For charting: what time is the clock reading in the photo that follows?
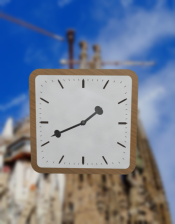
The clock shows 1:41
